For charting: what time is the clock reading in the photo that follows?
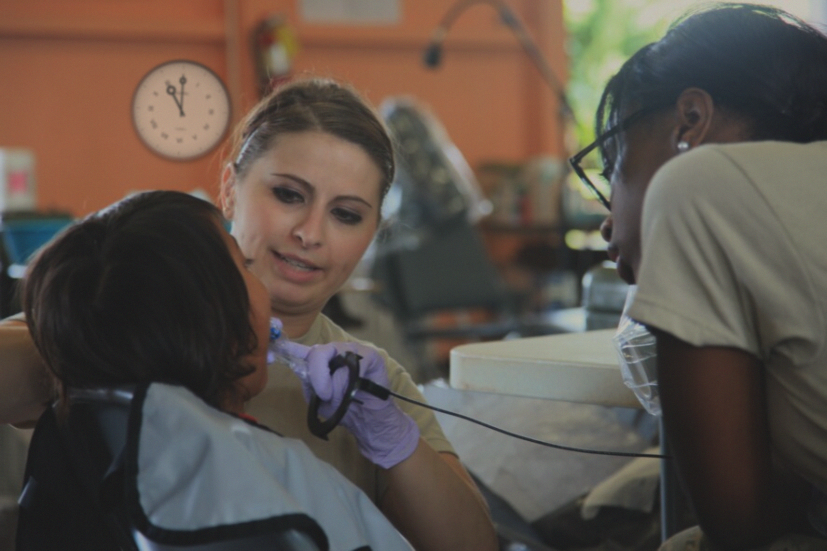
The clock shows 11:00
